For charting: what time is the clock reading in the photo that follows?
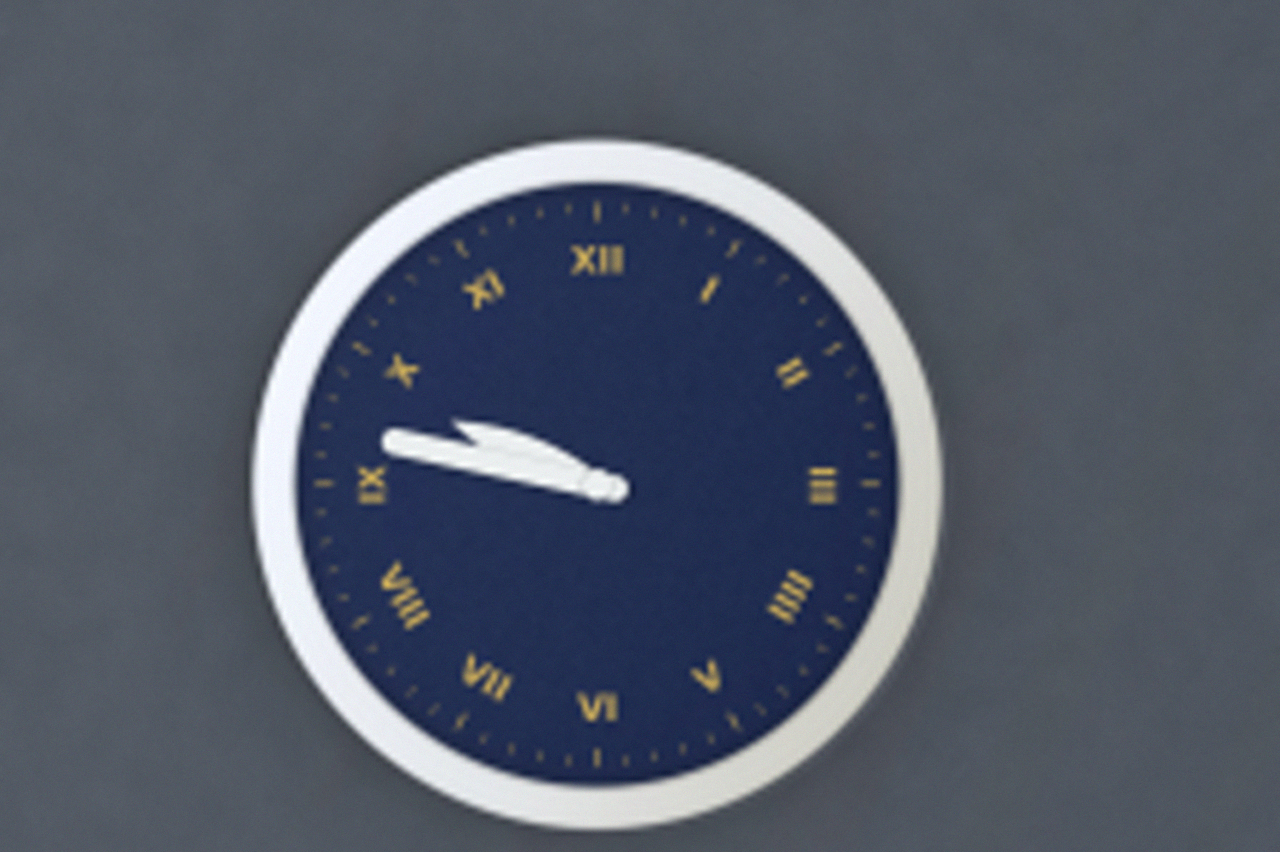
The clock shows 9:47
